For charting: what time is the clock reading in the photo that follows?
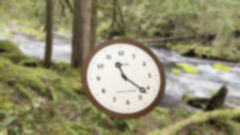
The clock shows 11:22
